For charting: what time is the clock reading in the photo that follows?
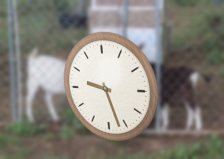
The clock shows 9:27
